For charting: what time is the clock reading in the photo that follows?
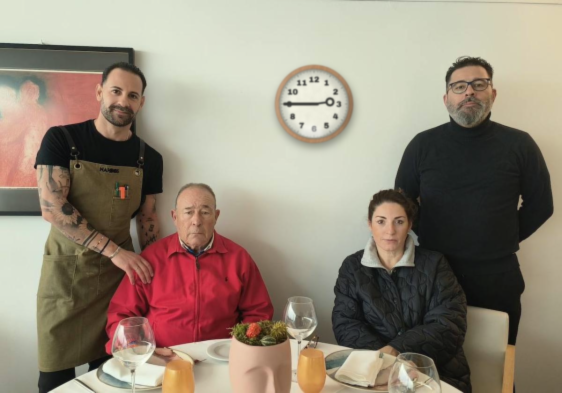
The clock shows 2:45
